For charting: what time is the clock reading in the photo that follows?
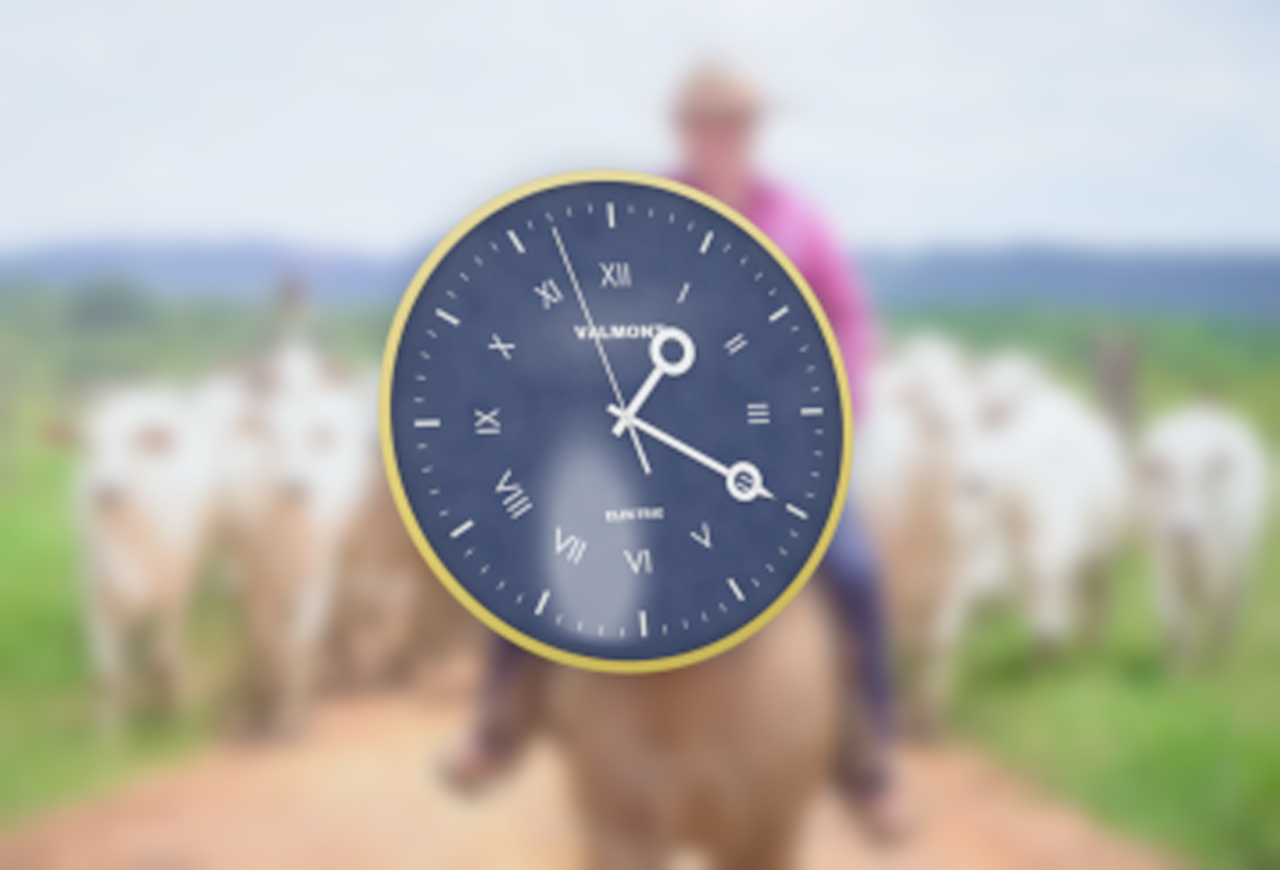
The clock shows 1:19:57
